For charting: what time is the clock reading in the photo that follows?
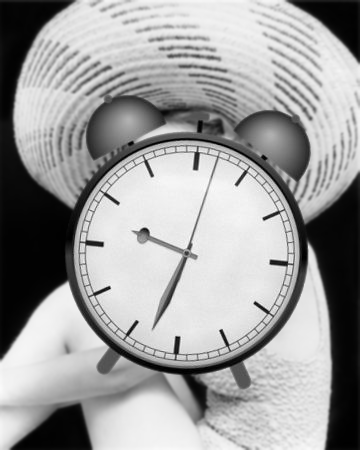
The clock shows 9:33:02
